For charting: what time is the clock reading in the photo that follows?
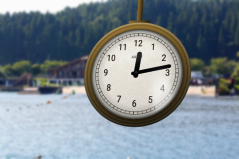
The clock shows 12:13
